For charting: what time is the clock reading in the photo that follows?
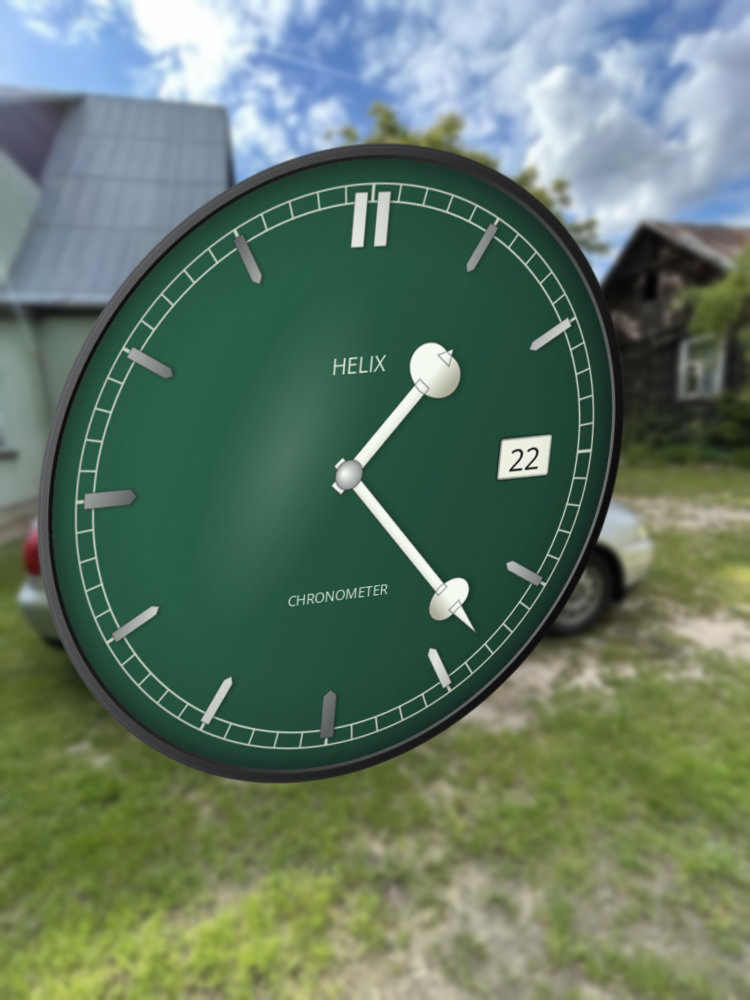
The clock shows 1:23
